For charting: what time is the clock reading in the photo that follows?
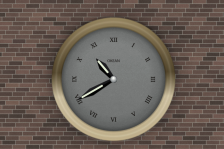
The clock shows 10:40
